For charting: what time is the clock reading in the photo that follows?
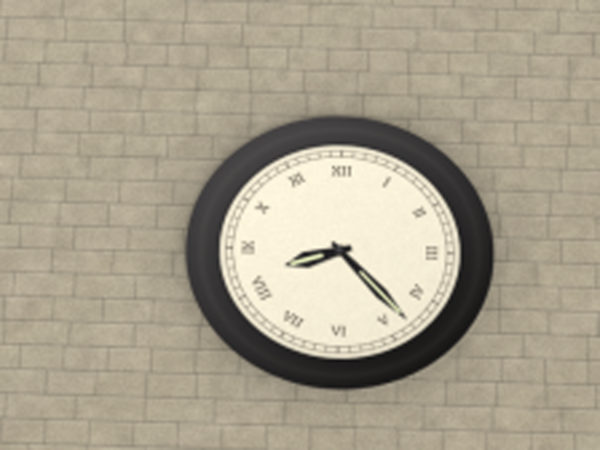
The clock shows 8:23
